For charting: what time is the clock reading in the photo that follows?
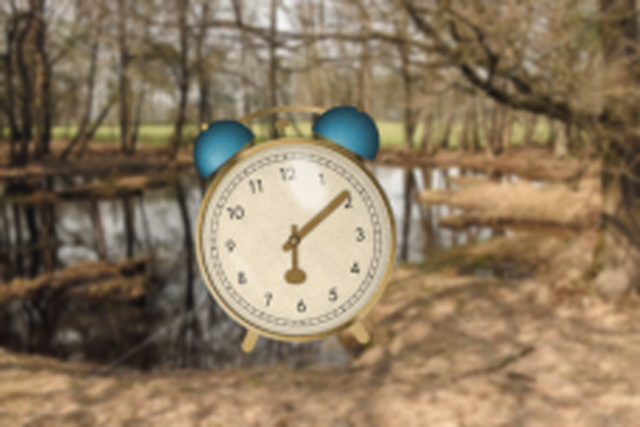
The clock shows 6:09
